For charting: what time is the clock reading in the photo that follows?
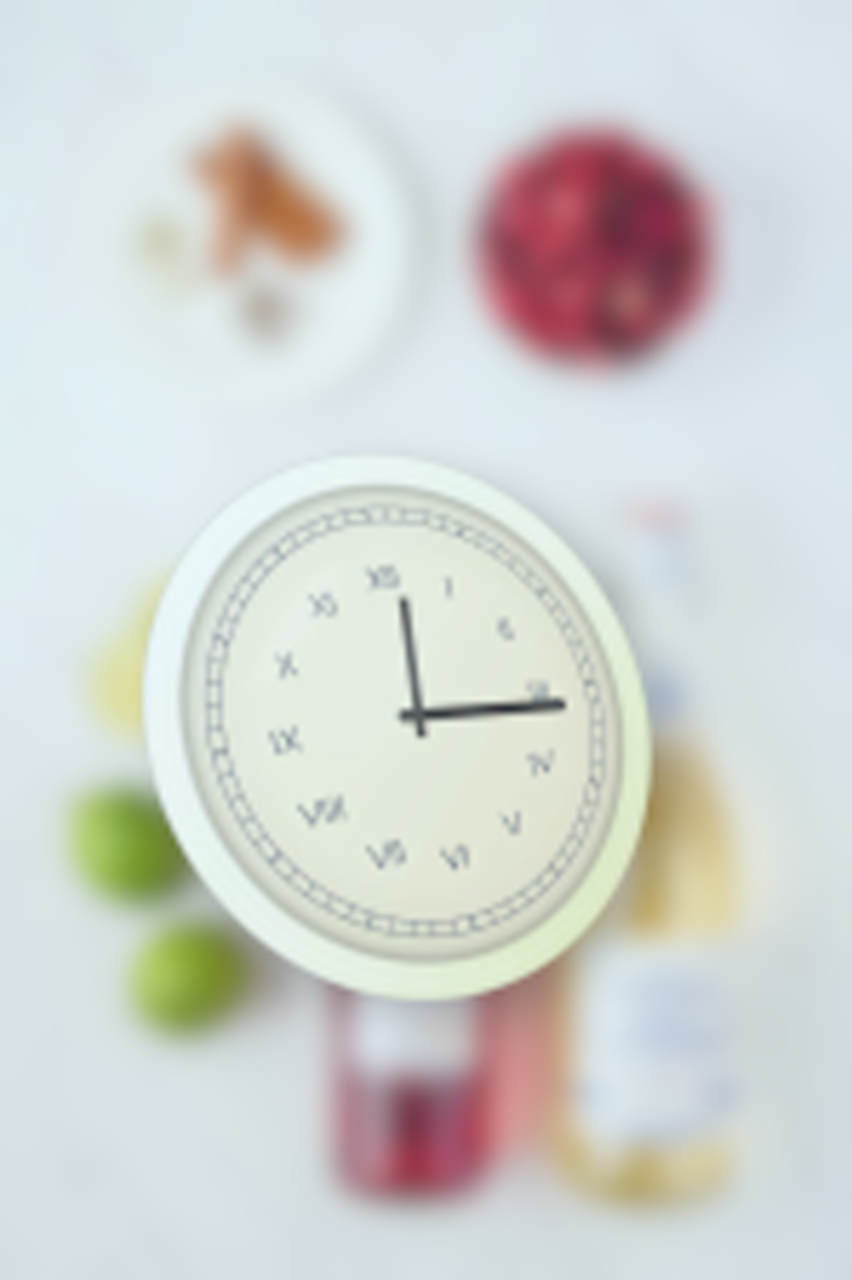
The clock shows 12:16
